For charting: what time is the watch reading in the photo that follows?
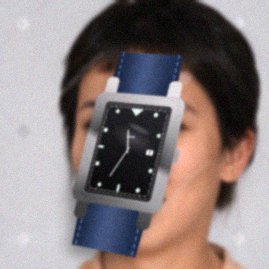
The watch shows 11:34
